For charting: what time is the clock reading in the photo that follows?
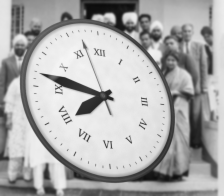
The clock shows 7:46:57
